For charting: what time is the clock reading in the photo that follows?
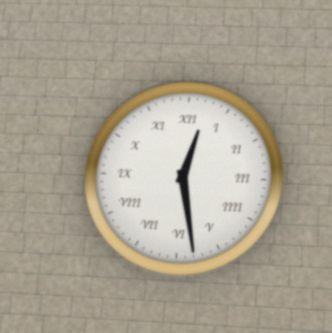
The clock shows 12:28
